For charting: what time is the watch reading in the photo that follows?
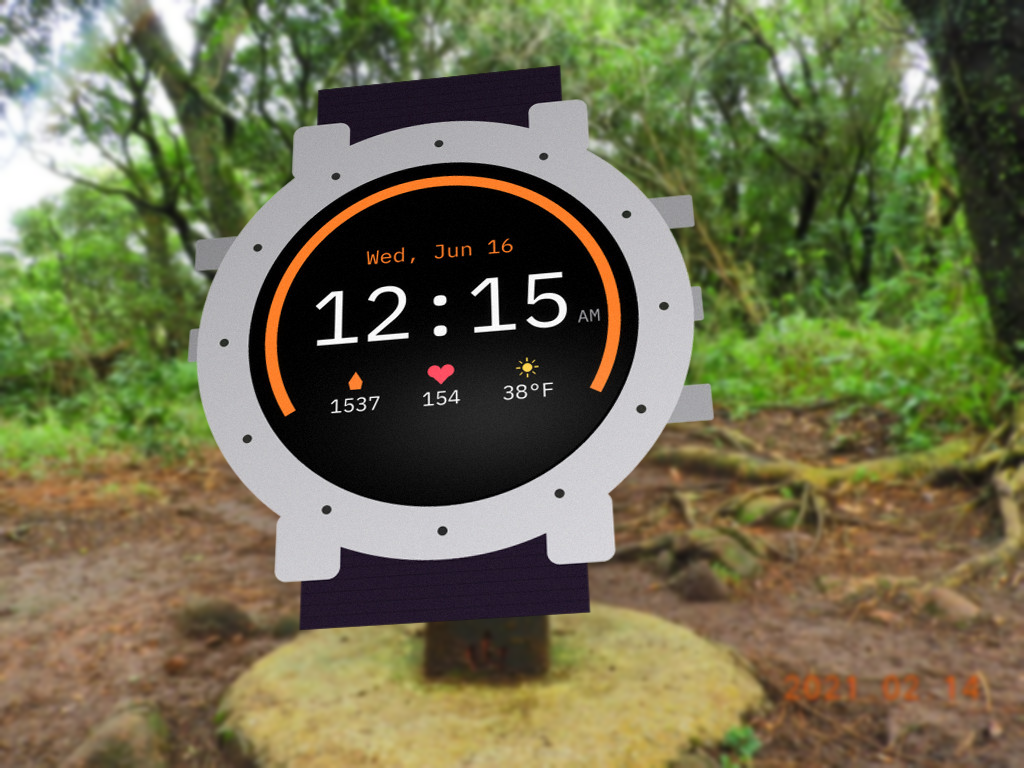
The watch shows 12:15
